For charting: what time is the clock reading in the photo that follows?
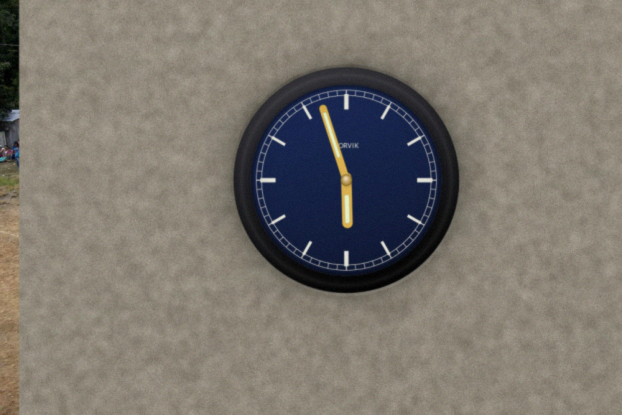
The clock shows 5:57
